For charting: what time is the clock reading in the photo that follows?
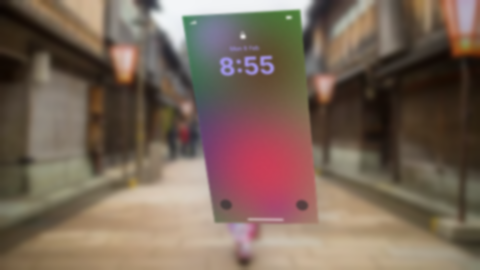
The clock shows 8:55
